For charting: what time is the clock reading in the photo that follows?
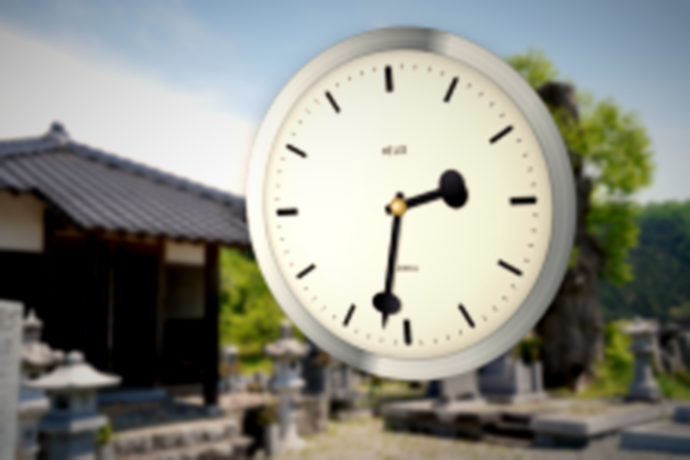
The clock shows 2:32
